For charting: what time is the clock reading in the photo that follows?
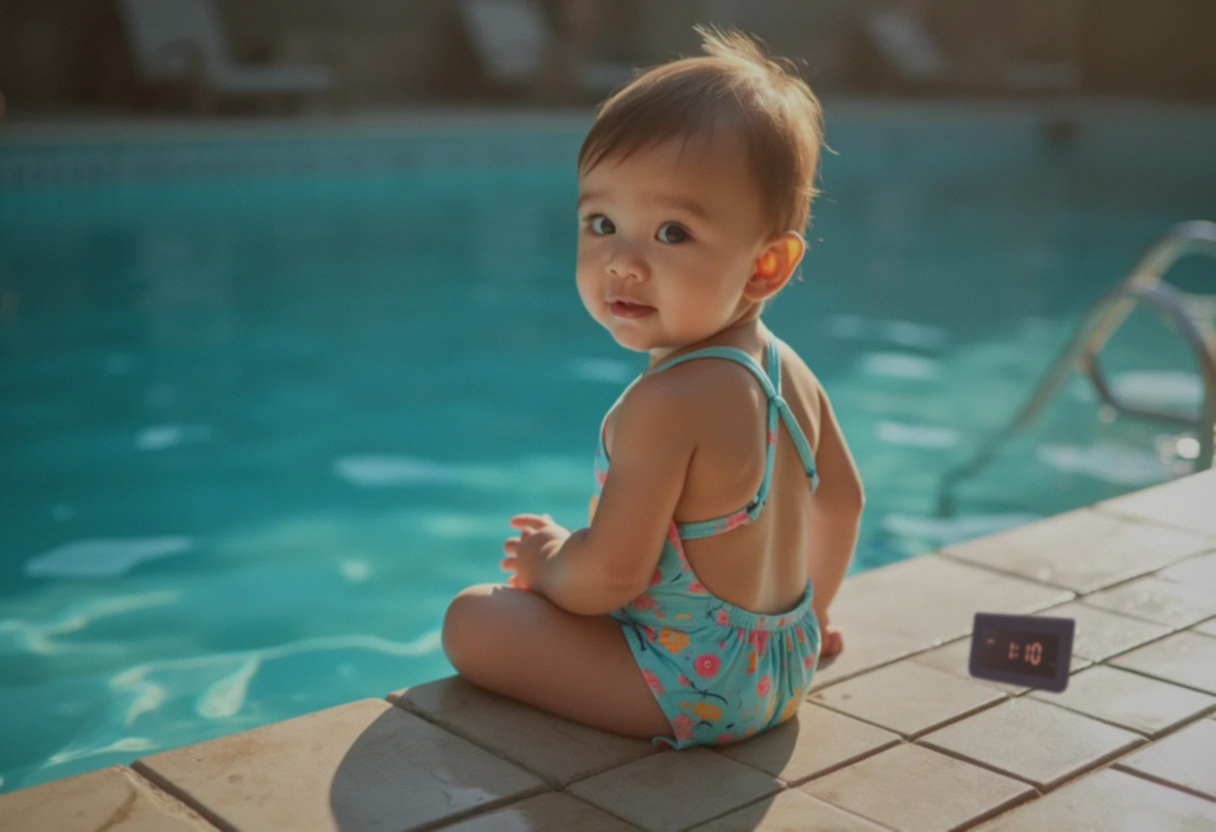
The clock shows 1:10
